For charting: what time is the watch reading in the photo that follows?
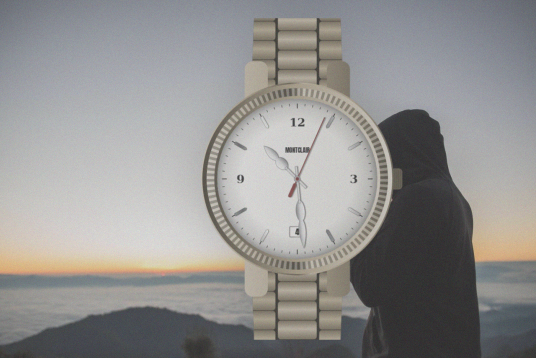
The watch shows 10:29:04
